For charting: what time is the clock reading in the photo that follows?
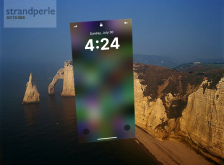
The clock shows 4:24
